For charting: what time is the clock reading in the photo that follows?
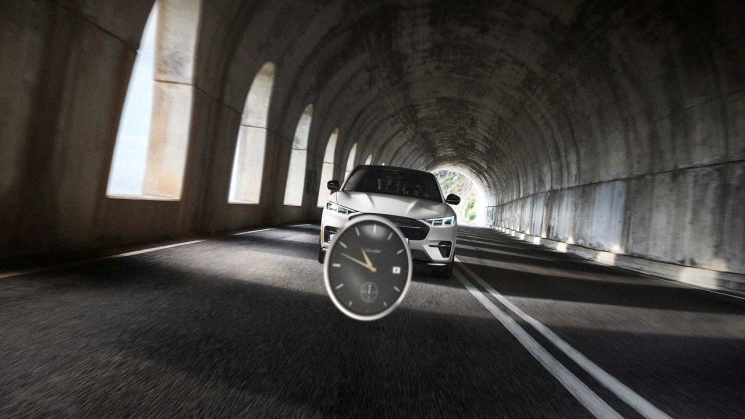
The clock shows 10:48
